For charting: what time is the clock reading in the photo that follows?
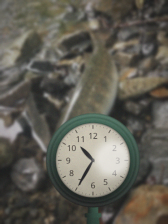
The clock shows 10:35
